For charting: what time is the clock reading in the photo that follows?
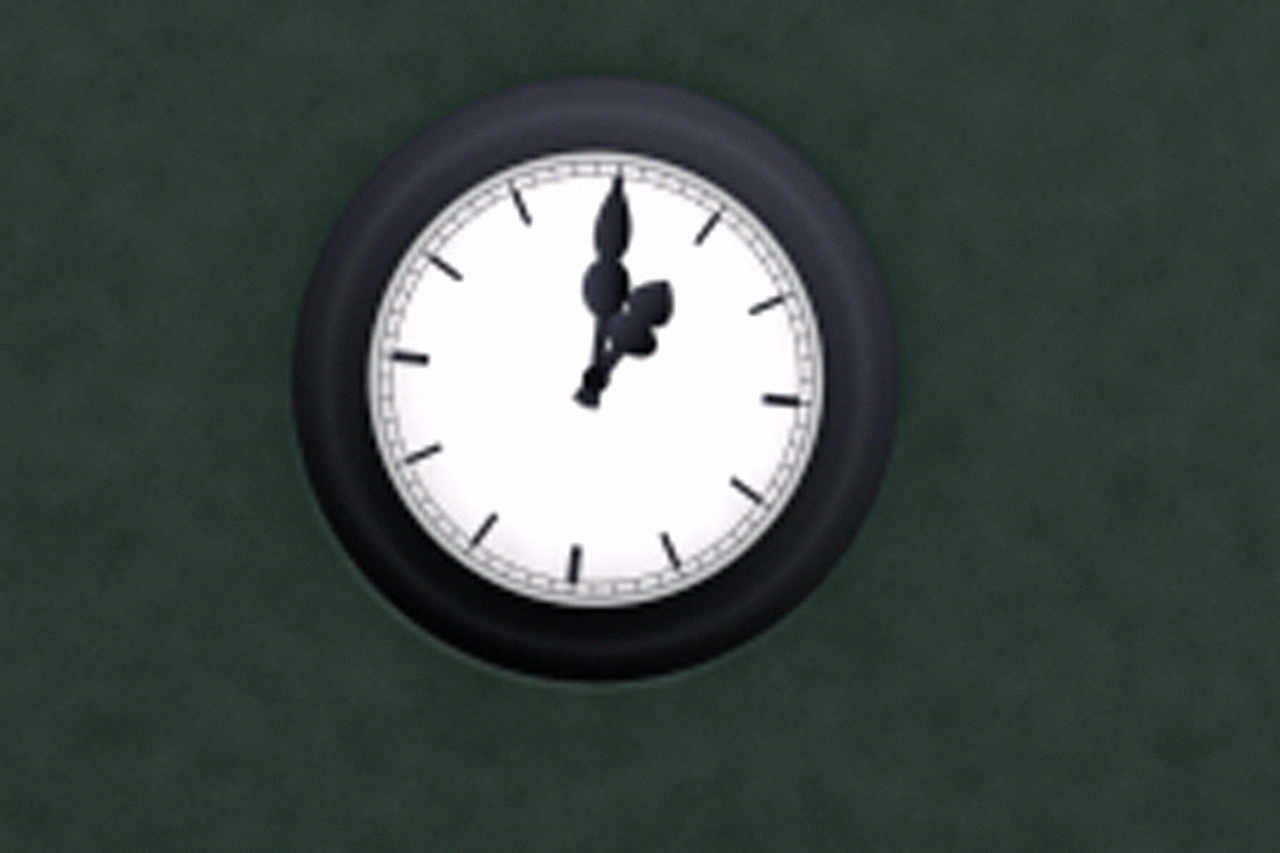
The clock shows 1:00
